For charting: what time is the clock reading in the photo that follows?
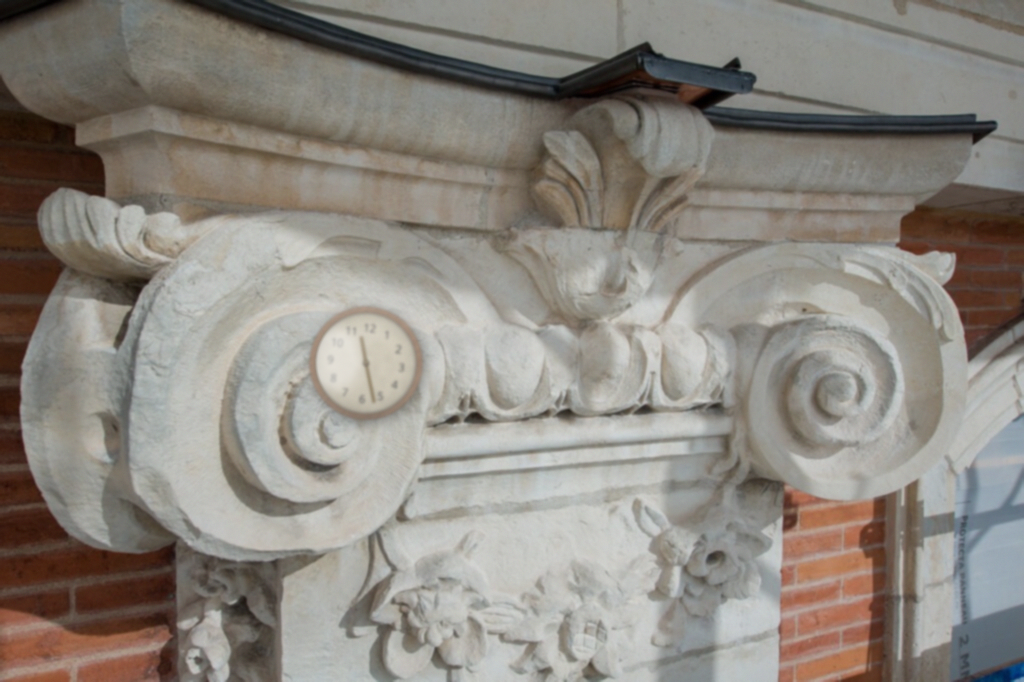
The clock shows 11:27
